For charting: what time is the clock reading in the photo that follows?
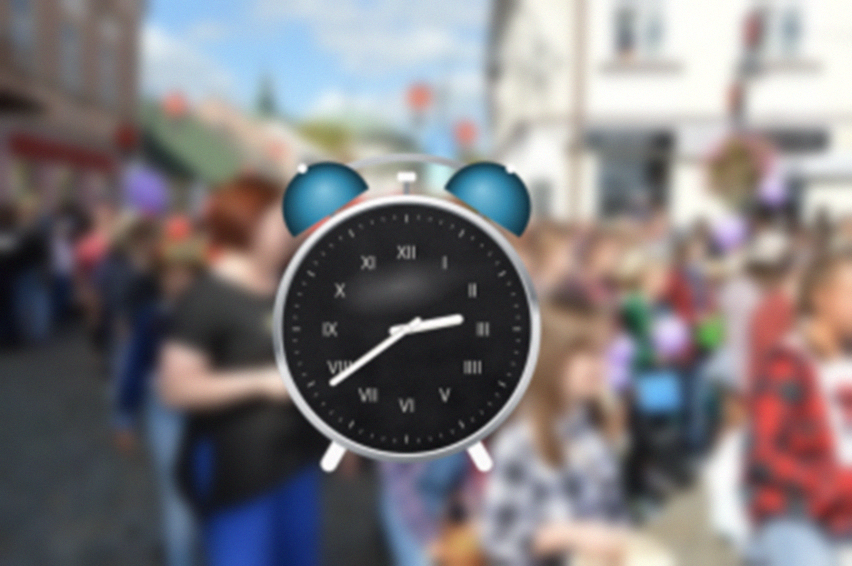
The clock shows 2:39
